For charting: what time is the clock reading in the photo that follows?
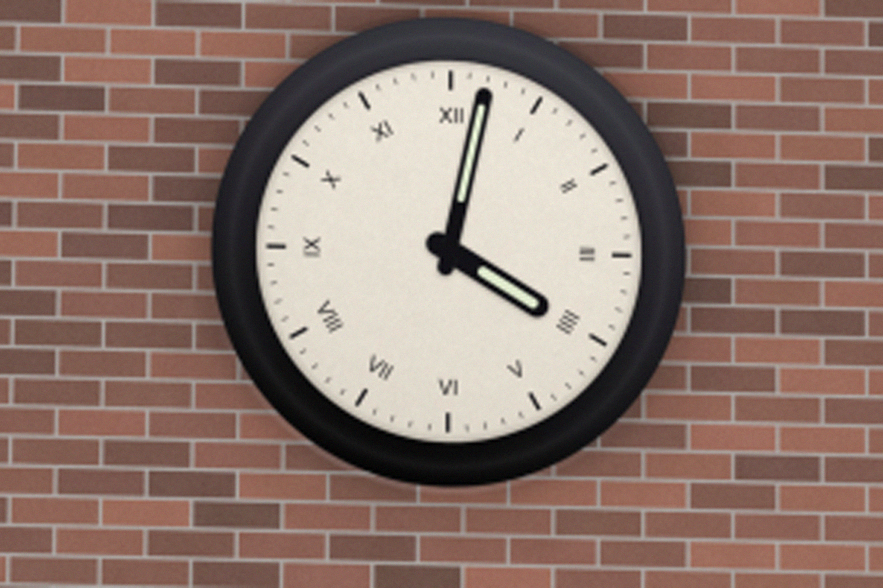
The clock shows 4:02
